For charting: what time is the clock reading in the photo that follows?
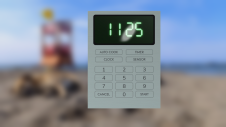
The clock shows 11:25
